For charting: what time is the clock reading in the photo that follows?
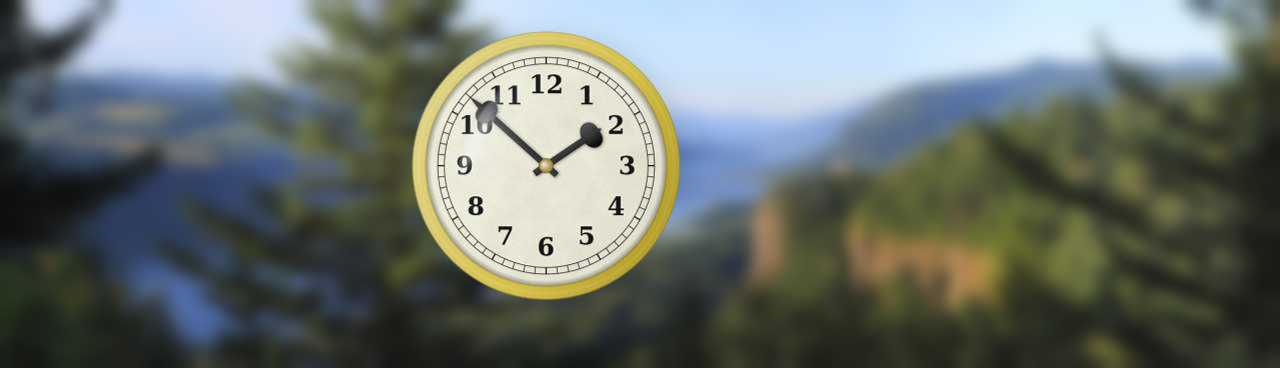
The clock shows 1:52
